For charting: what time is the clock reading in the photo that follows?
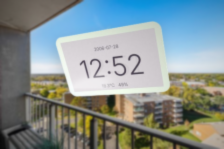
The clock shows 12:52
